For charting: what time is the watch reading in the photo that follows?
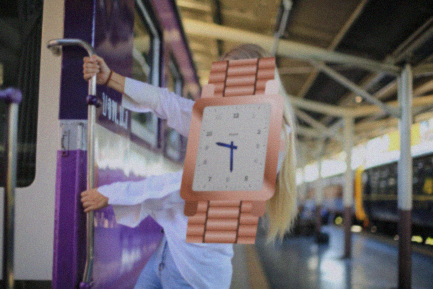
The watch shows 9:29
